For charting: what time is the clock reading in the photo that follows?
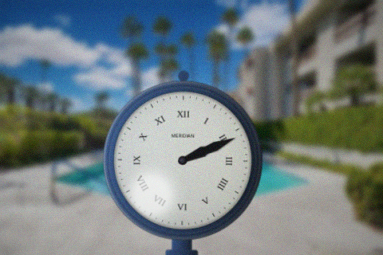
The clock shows 2:11
